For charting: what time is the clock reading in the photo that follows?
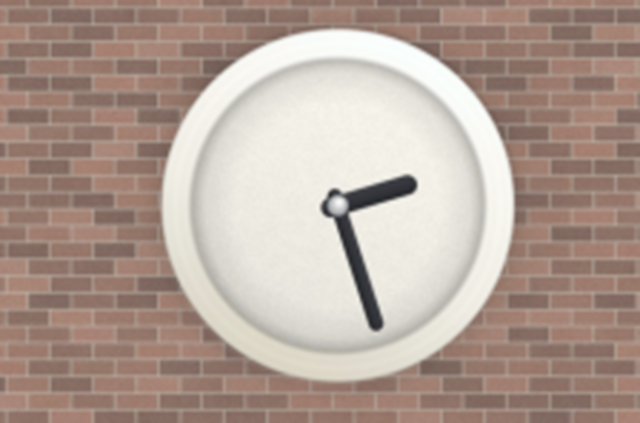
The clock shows 2:27
